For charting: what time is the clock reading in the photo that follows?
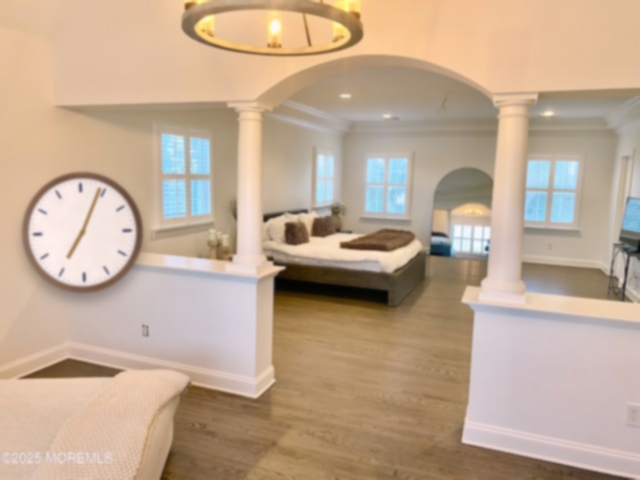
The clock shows 7:04
